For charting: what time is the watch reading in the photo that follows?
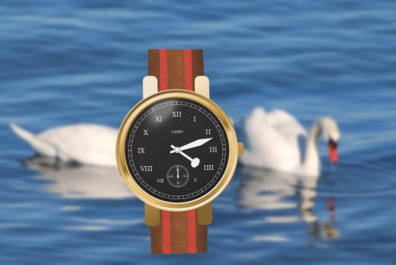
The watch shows 4:12
